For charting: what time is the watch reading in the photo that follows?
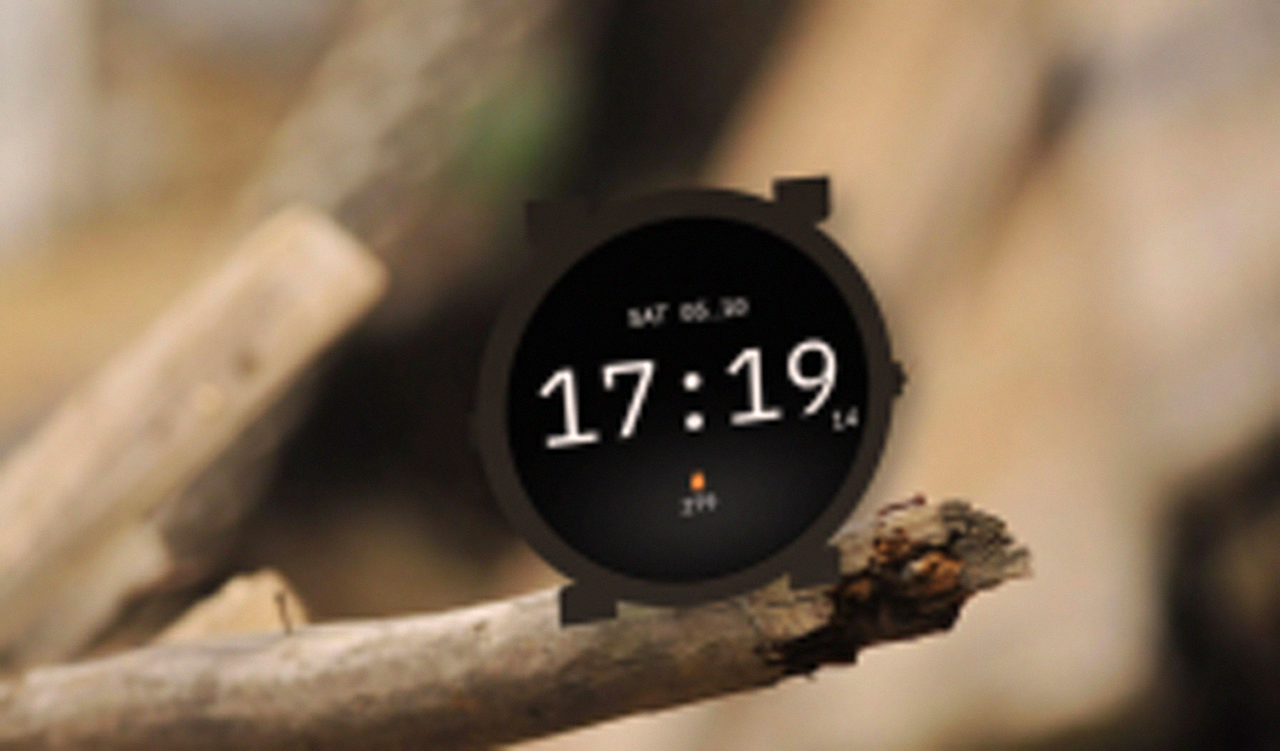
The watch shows 17:19
